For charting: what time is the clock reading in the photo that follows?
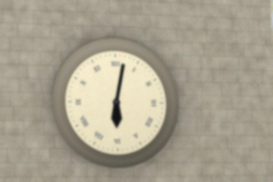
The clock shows 6:02
